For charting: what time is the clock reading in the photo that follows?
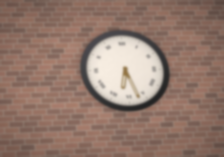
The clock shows 6:27
